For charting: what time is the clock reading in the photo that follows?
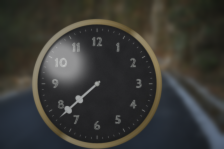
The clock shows 7:38
